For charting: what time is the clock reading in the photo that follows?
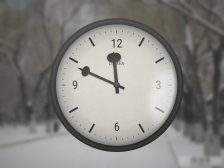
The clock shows 11:49
